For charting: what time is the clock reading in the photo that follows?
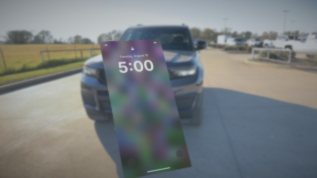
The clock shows 5:00
